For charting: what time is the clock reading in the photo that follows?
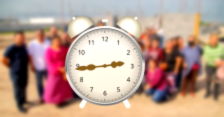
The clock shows 2:44
